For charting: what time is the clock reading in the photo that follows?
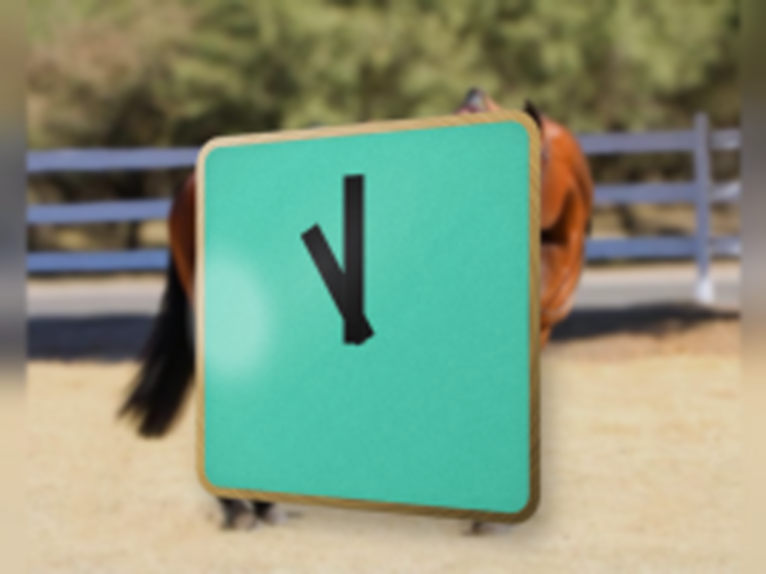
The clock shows 11:00
